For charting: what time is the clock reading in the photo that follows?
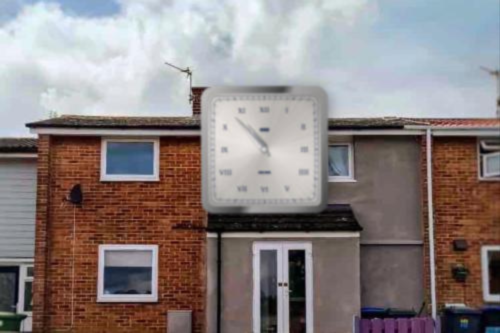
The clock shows 10:53
